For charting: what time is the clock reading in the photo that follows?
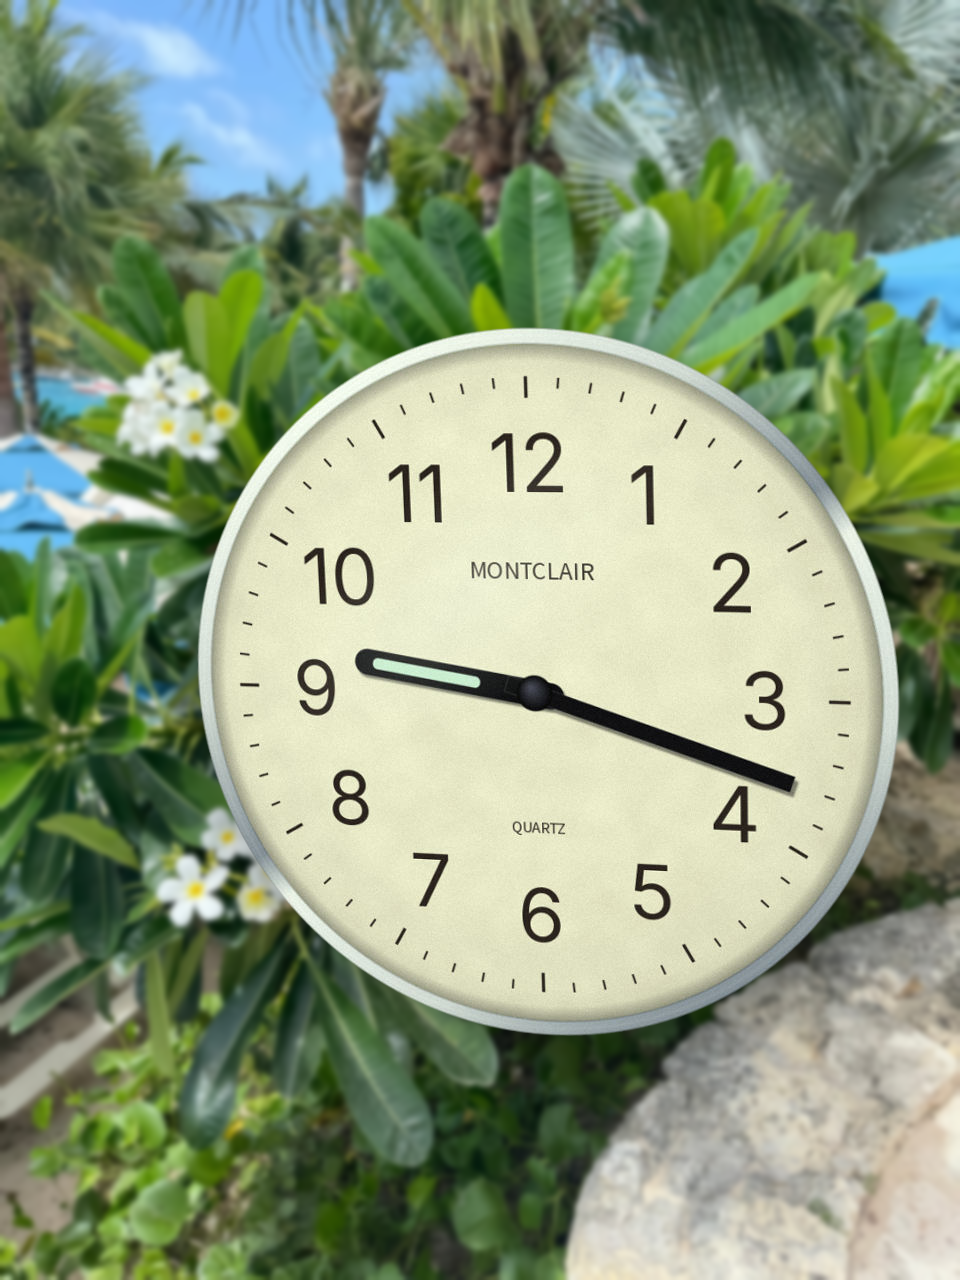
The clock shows 9:18
